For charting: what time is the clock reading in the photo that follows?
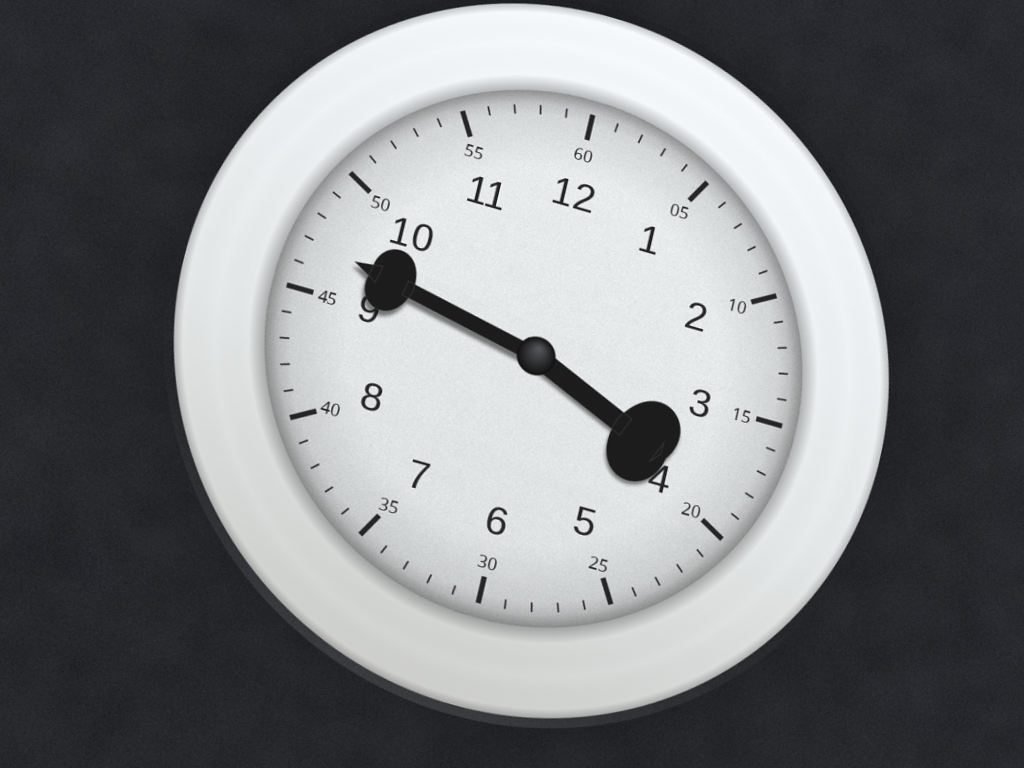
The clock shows 3:47
